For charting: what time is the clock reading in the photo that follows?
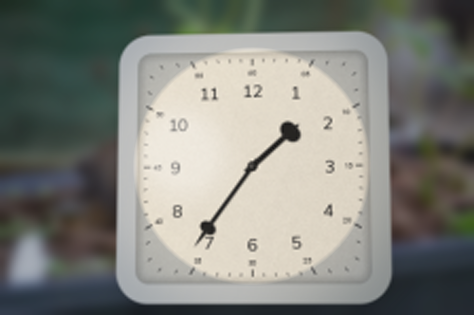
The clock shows 1:36
